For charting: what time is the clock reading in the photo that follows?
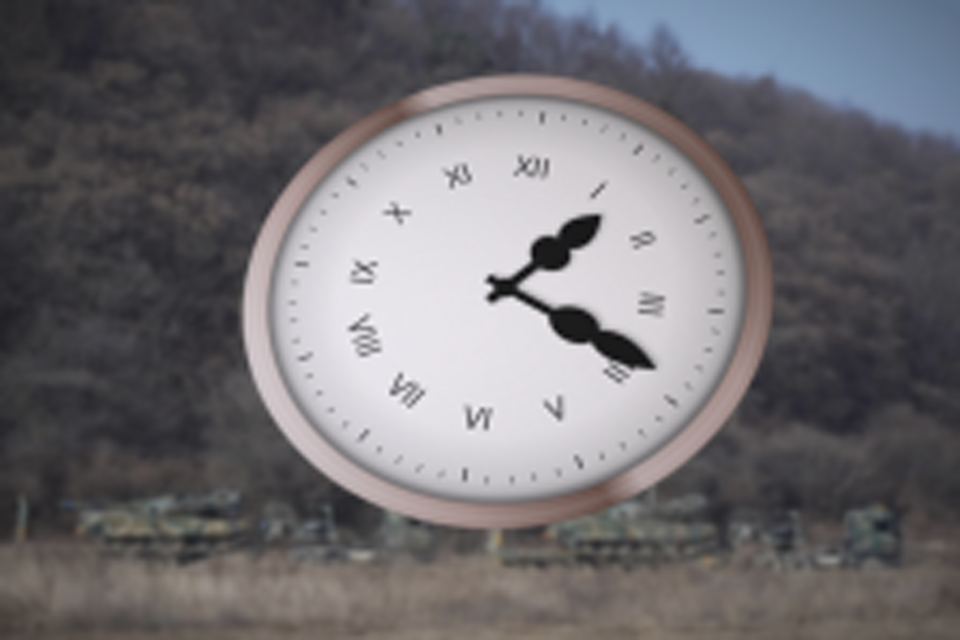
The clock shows 1:19
